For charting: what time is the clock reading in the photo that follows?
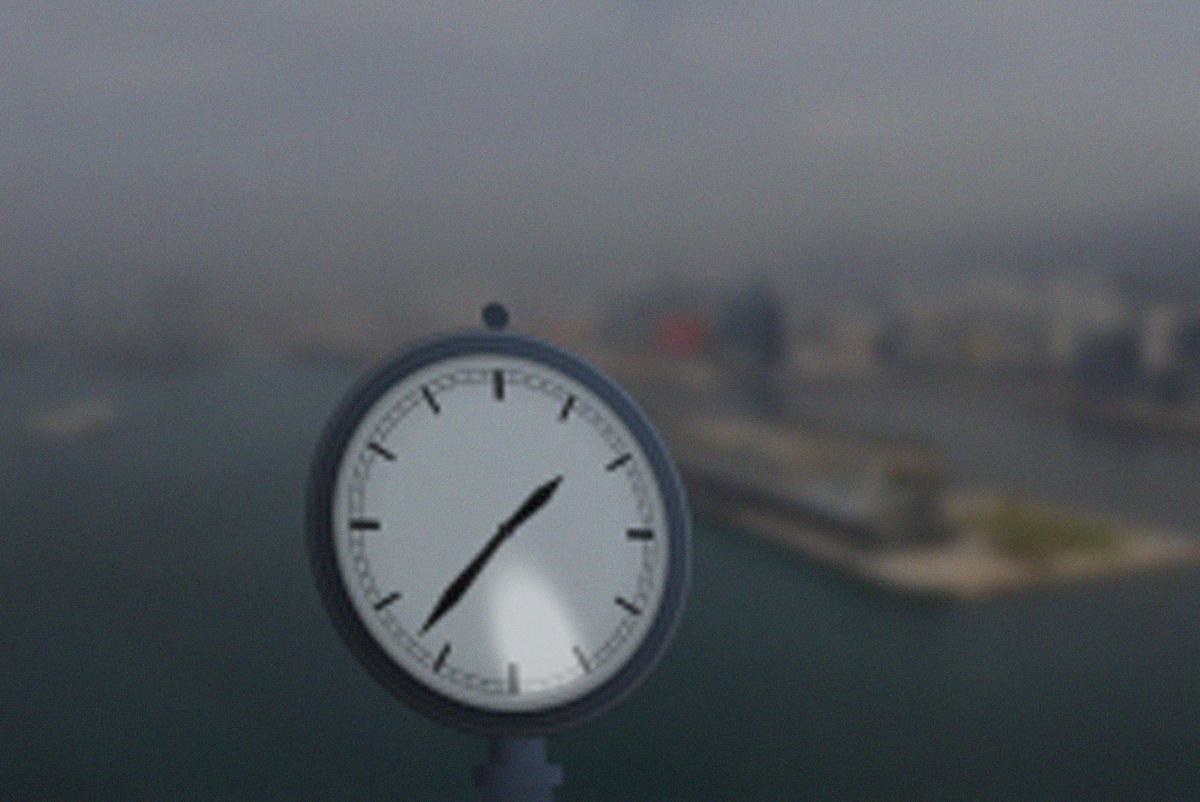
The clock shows 1:37
